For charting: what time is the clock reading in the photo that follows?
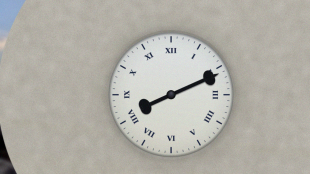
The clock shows 8:11
